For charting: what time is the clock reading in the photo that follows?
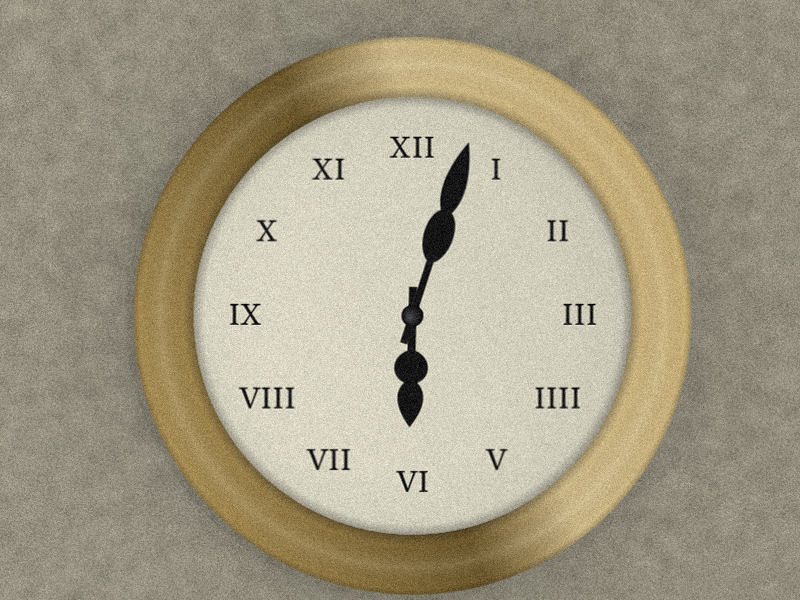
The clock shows 6:03
